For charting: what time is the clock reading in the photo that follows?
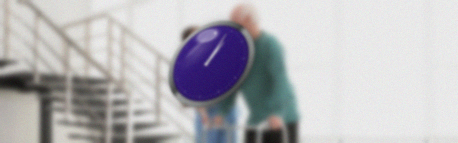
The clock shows 1:04
